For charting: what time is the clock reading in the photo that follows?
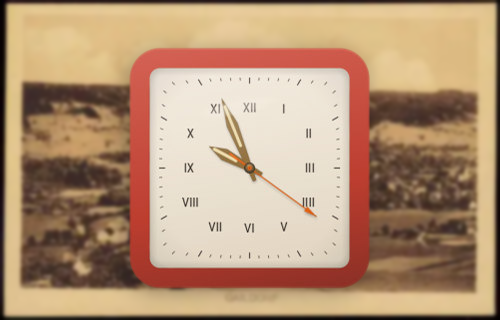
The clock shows 9:56:21
